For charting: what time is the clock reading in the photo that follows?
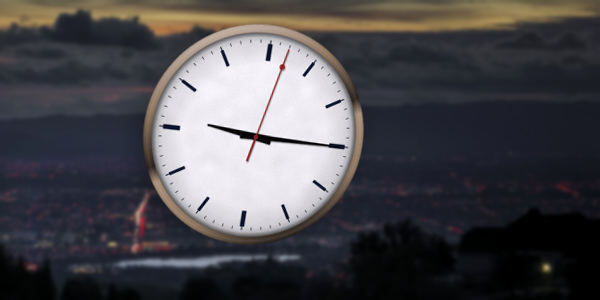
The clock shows 9:15:02
